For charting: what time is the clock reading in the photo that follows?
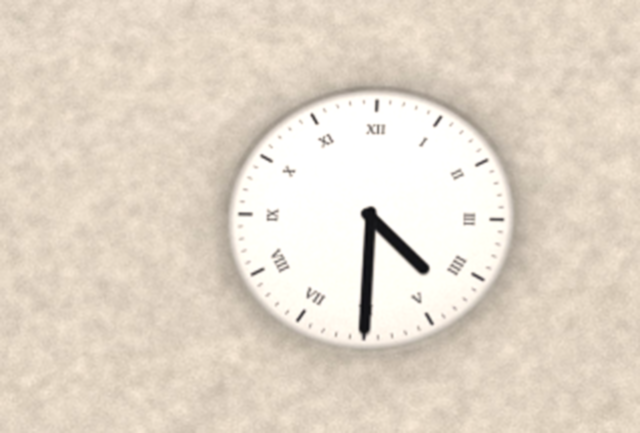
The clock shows 4:30
